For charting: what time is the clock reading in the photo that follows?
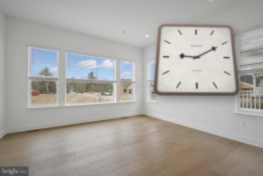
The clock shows 9:10
